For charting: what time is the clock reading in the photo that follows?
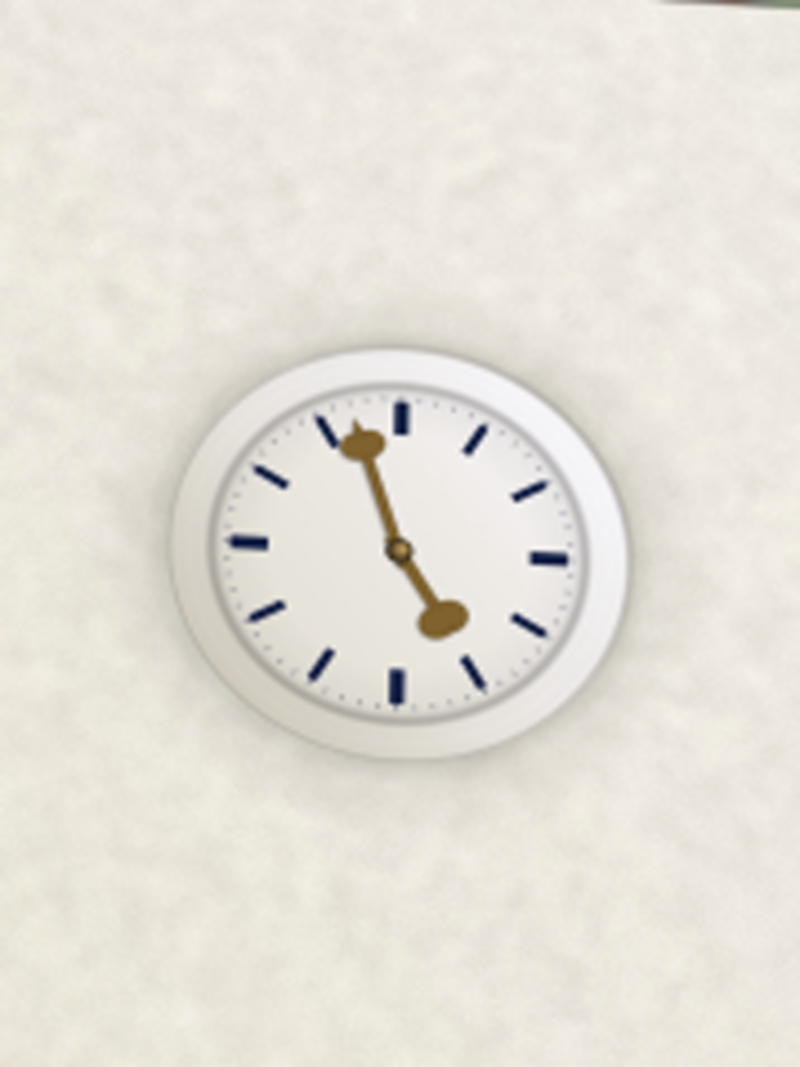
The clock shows 4:57
